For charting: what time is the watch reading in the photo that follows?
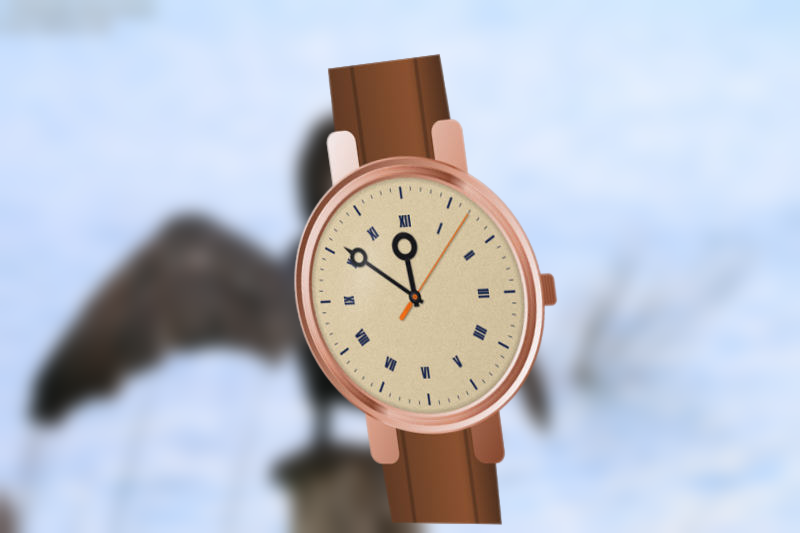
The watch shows 11:51:07
